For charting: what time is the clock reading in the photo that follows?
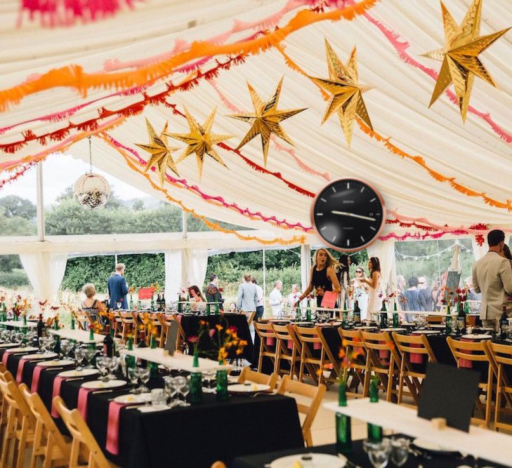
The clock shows 9:17
